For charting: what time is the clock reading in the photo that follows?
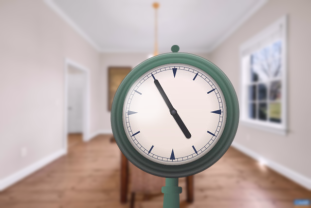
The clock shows 4:55
